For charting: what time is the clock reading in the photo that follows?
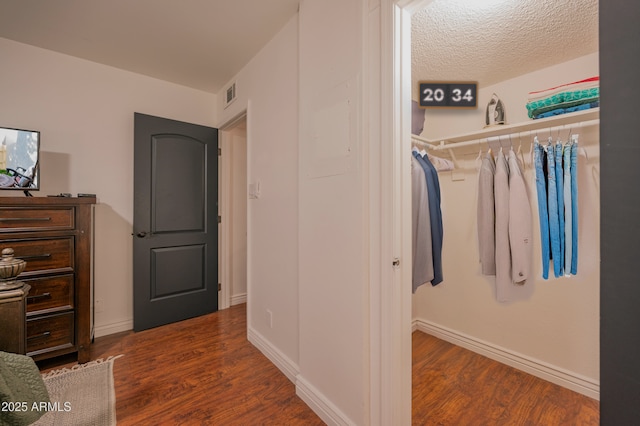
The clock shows 20:34
